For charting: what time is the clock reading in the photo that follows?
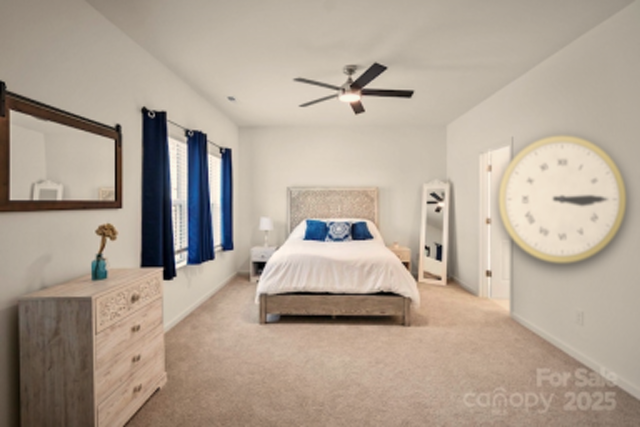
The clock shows 3:15
